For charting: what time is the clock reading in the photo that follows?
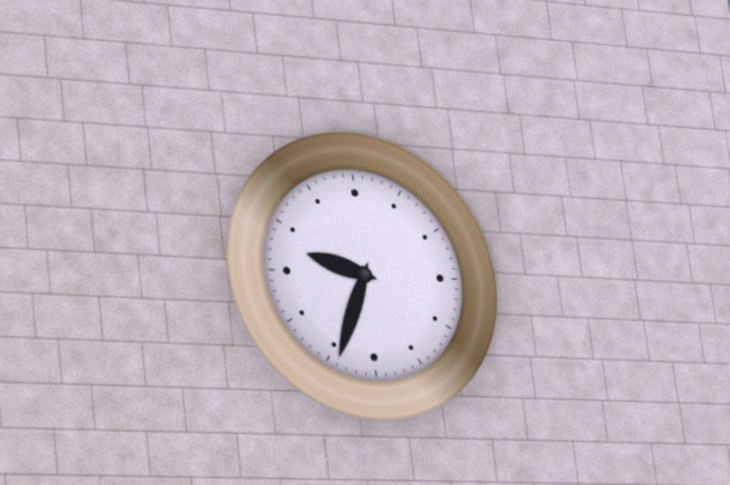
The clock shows 9:34
